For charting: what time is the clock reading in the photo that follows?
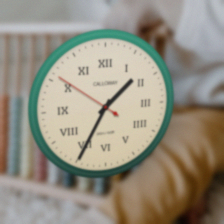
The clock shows 1:34:51
